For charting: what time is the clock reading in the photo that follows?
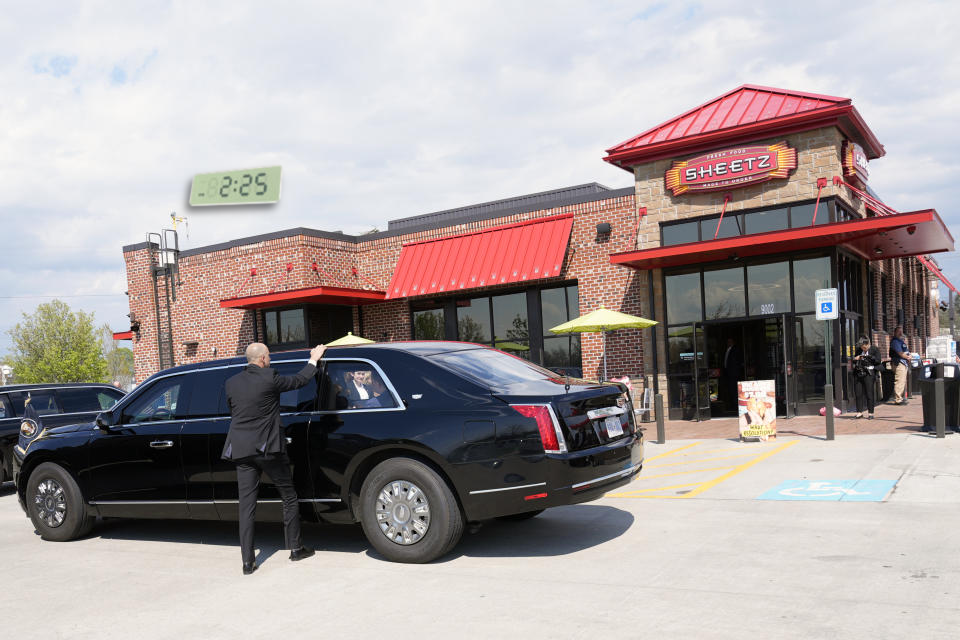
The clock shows 2:25
